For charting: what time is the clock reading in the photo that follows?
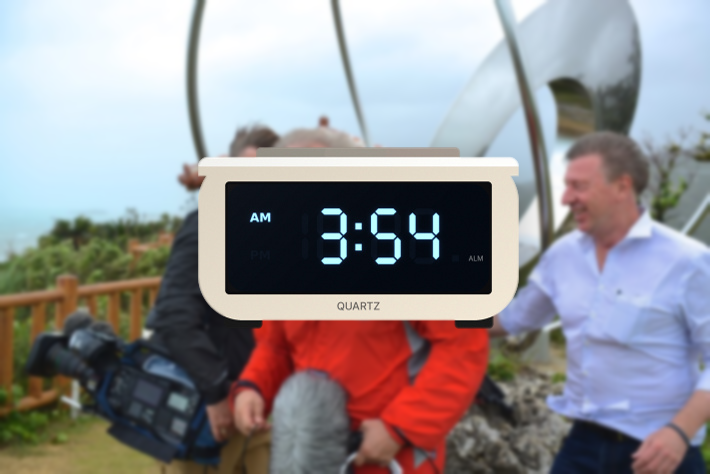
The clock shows 3:54
